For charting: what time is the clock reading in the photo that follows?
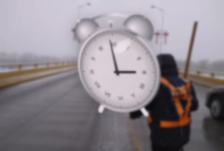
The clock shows 2:59
